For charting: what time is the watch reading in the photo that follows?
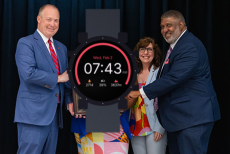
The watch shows 7:43
